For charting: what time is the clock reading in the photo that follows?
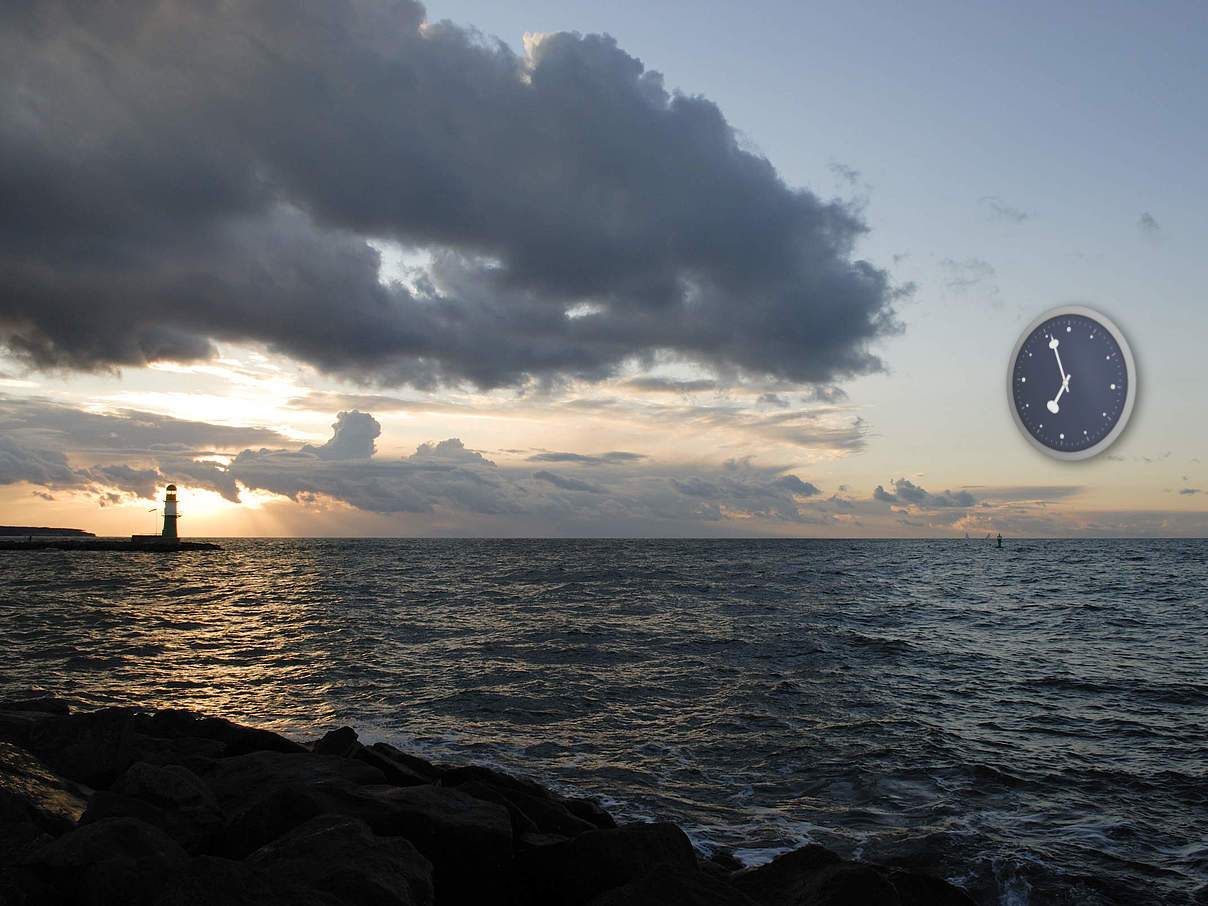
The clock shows 6:56
